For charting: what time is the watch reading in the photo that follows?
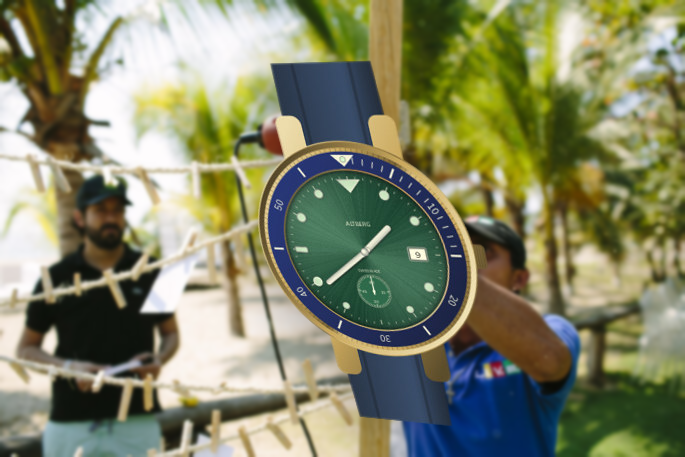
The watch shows 1:39
